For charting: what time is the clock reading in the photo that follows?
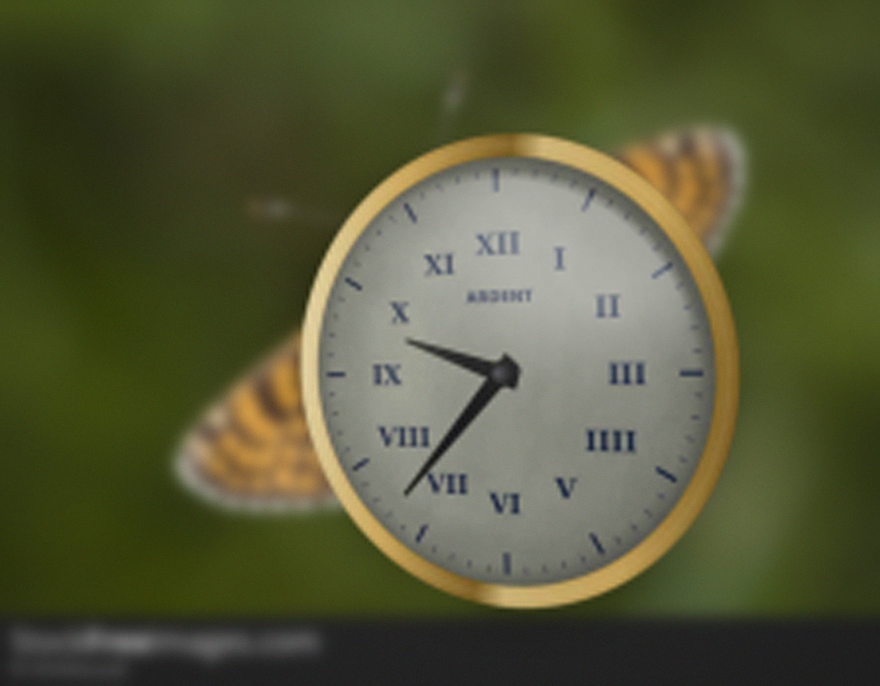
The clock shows 9:37
